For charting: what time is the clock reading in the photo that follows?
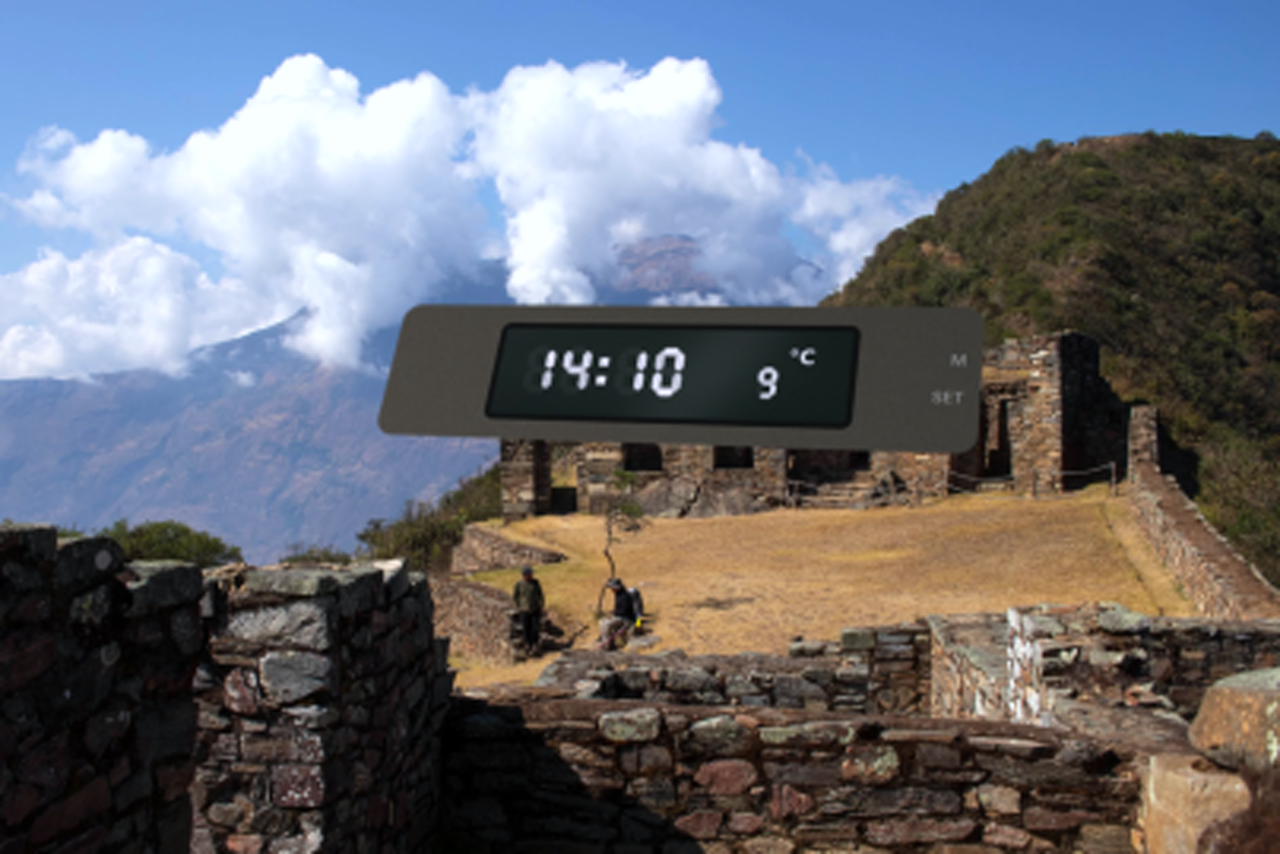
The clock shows 14:10
